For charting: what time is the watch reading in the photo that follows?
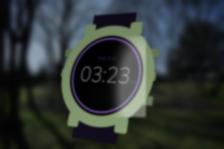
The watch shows 3:23
